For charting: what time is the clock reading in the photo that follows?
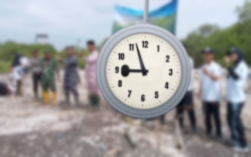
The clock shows 8:57
